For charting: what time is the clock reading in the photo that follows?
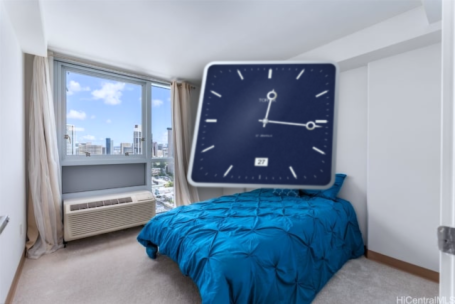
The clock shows 12:16
